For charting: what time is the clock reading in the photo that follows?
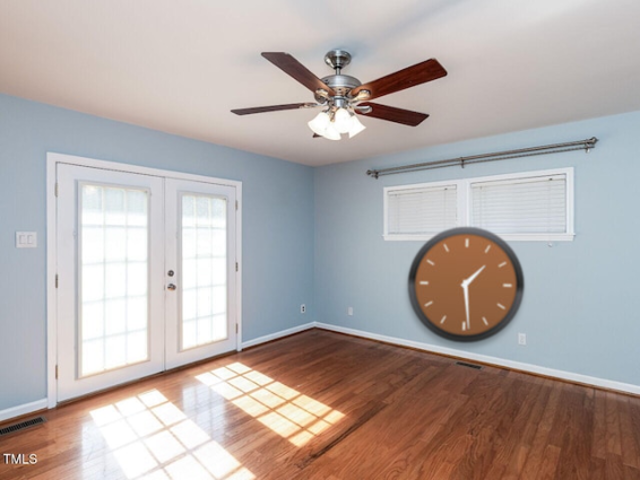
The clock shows 1:29
